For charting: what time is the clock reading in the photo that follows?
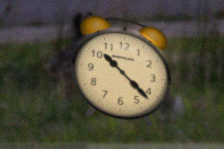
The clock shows 10:22
